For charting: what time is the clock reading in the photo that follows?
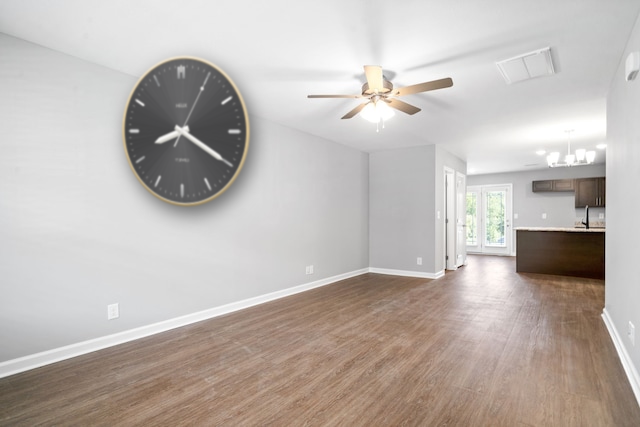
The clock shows 8:20:05
